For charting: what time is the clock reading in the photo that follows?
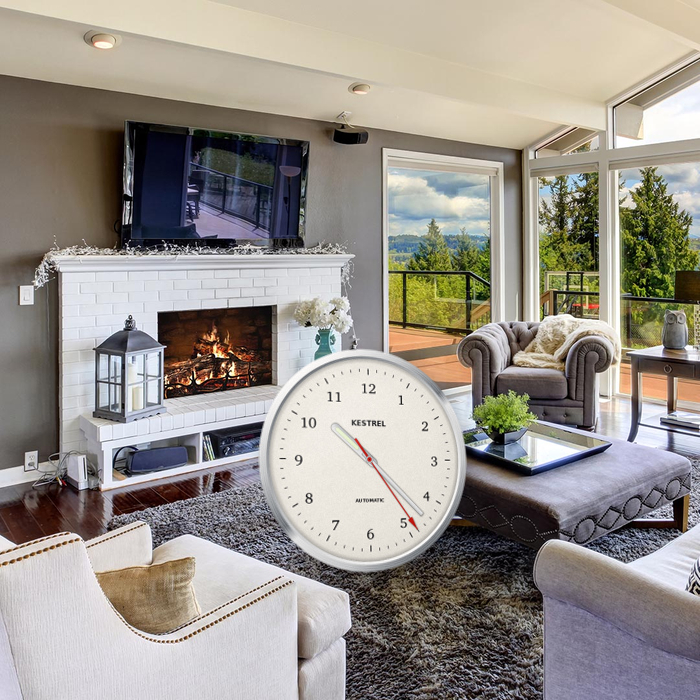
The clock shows 10:22:24
